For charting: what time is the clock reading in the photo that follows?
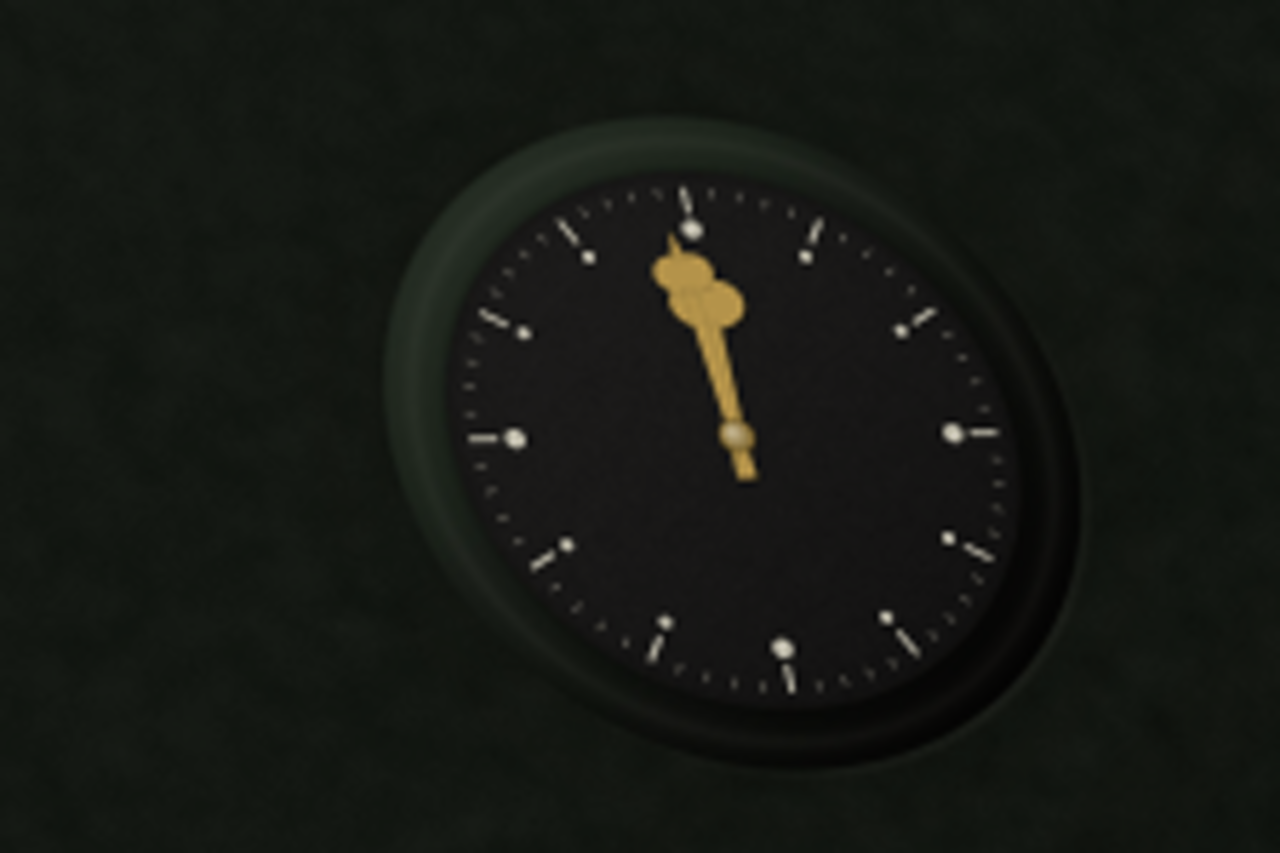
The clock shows 11:59
